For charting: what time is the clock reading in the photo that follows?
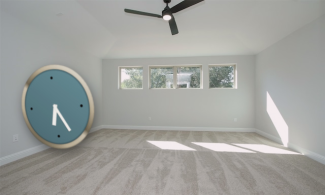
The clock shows 6:25
